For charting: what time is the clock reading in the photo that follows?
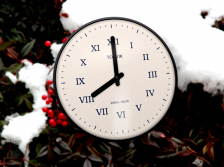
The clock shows 8:00
